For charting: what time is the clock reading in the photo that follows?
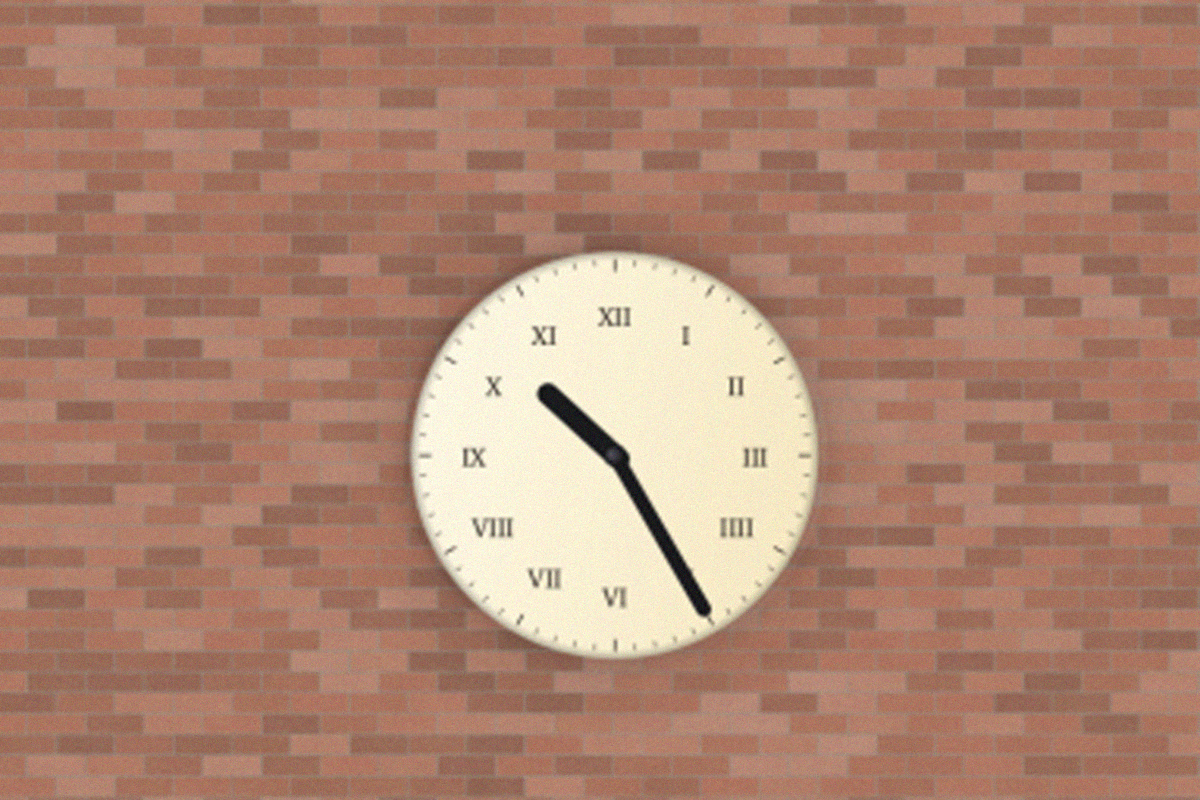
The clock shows 10:25
